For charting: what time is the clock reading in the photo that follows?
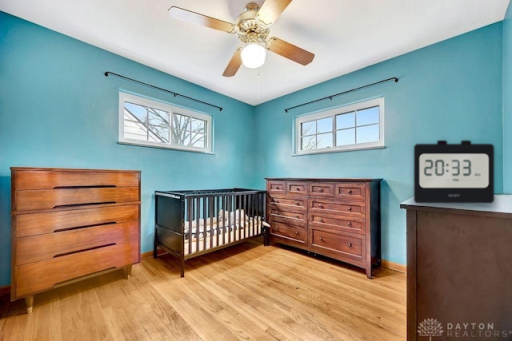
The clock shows 20:33
